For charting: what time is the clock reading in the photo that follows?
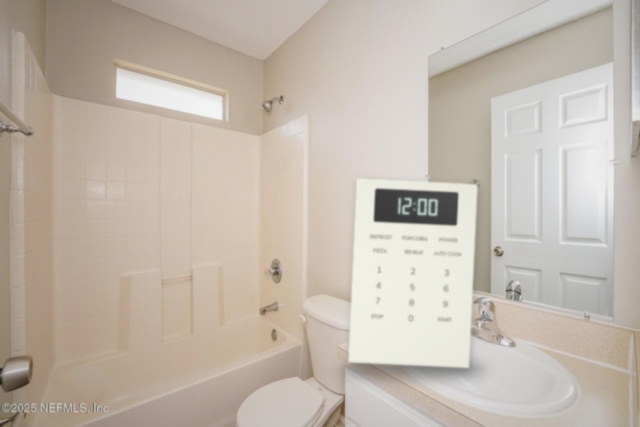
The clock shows 12:00
